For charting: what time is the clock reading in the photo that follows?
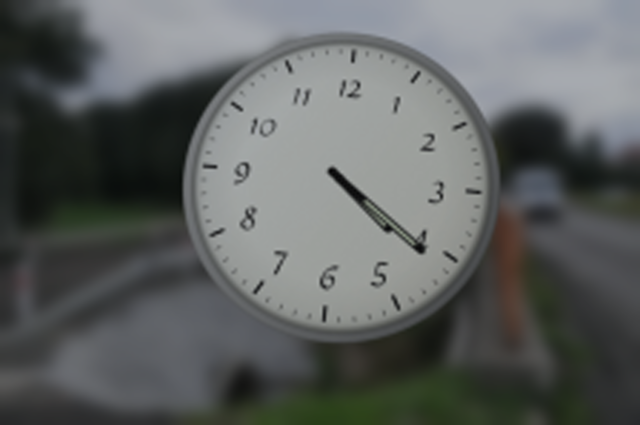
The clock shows 4:21
